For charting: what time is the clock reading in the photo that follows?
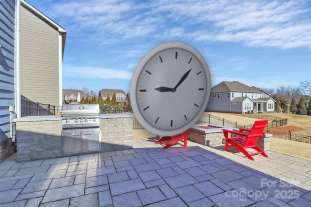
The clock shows 9:07
